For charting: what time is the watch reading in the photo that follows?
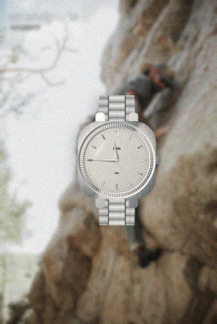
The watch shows 11:45
